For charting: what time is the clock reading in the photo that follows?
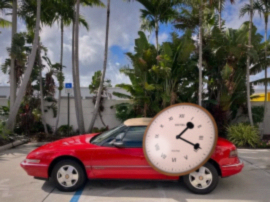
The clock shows 1:19
